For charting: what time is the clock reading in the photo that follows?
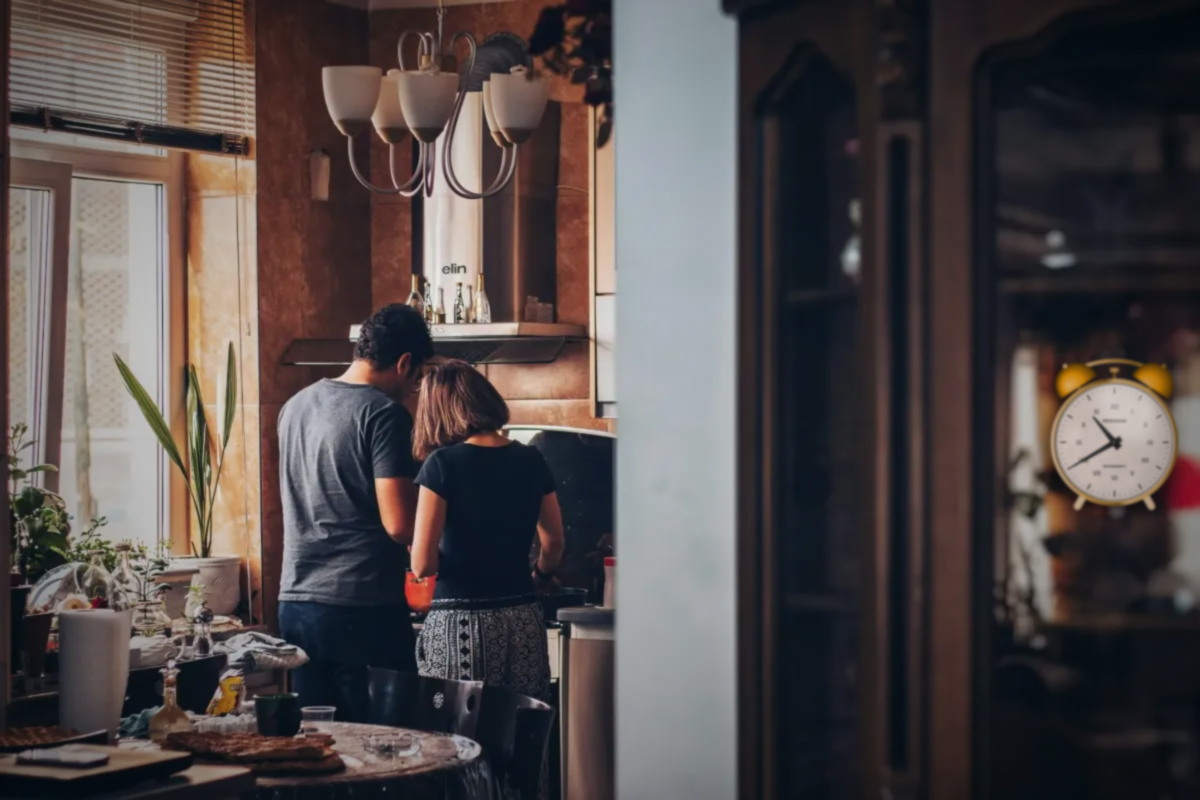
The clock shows 10:40
